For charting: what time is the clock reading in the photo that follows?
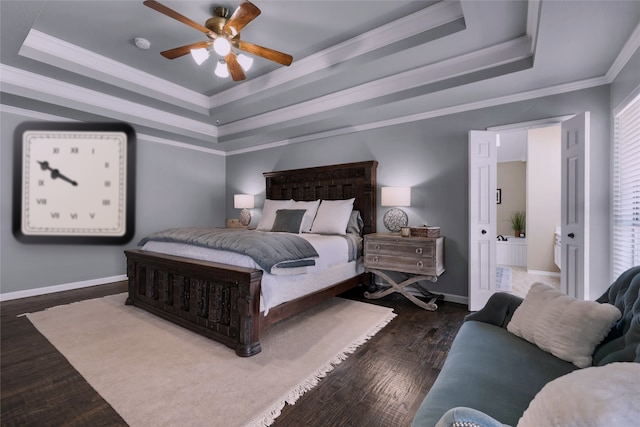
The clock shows 9:50
